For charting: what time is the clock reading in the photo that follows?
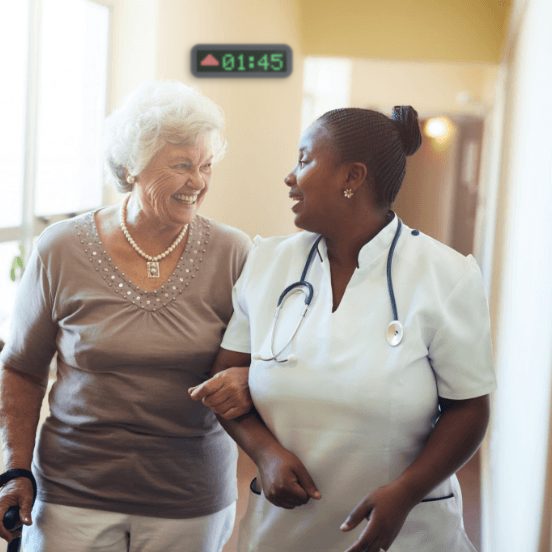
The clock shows 1:45
